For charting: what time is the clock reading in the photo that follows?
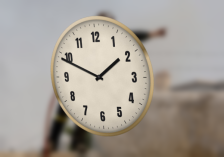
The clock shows 1:49
